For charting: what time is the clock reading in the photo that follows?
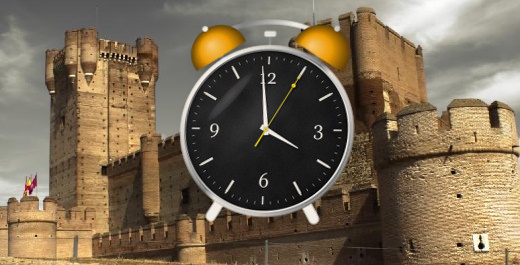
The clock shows 3:59:05
